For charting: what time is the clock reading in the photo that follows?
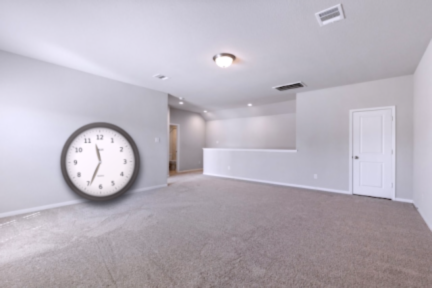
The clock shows 11:34
